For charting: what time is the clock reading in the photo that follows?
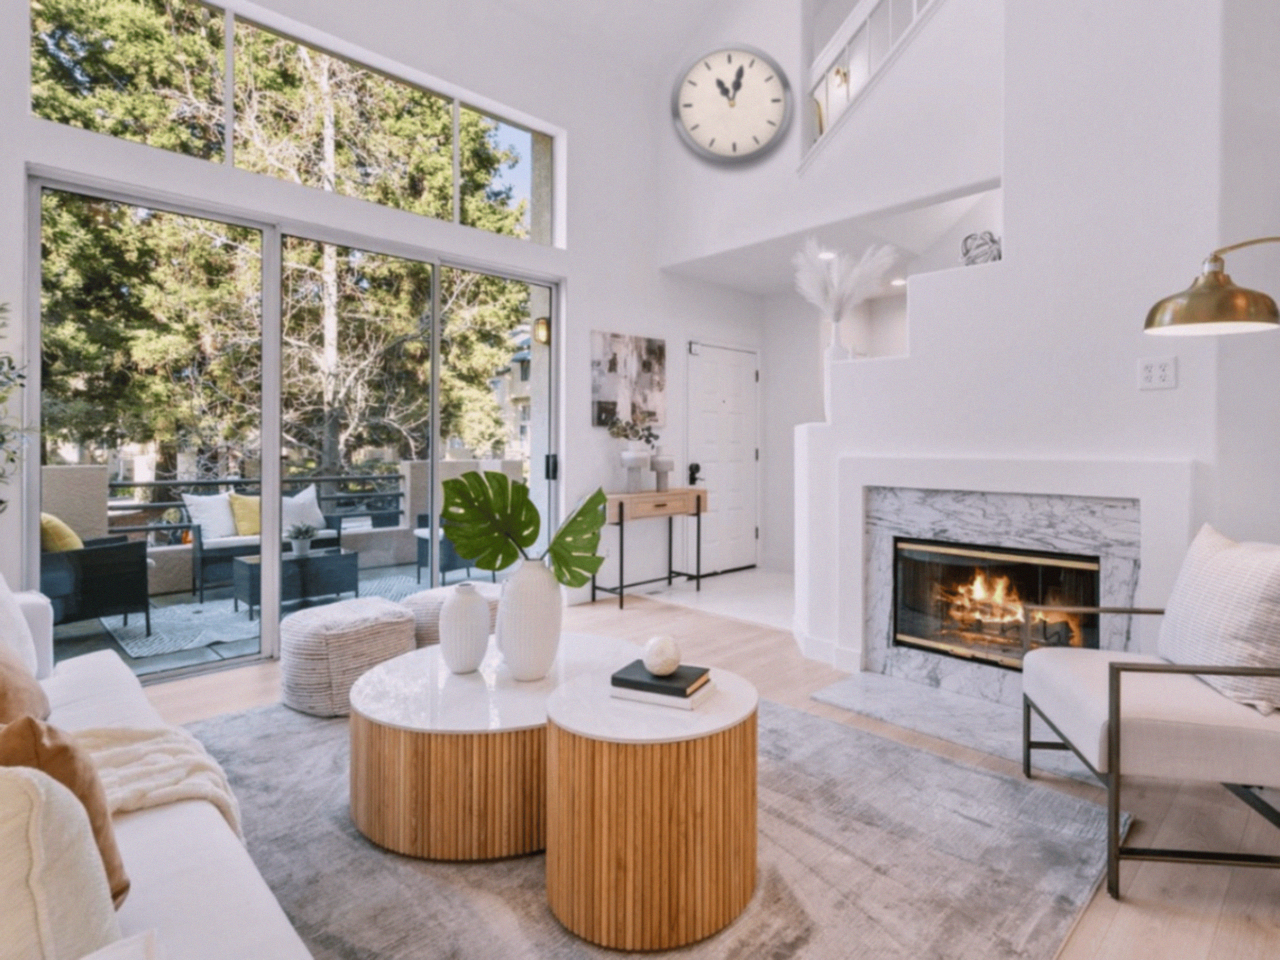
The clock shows 11:03
